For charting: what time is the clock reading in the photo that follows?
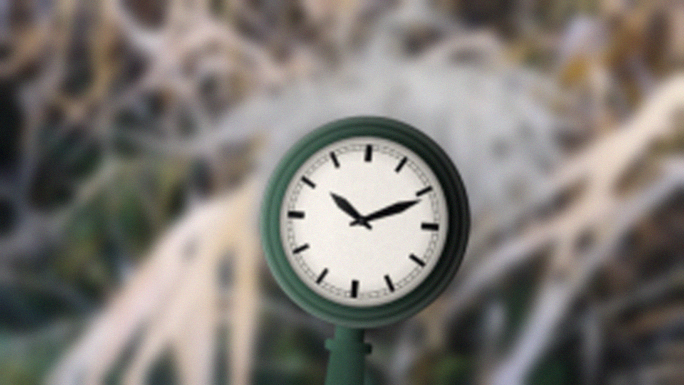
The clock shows 10:11
